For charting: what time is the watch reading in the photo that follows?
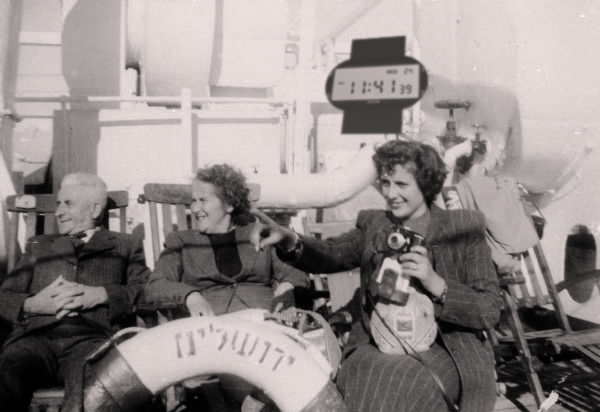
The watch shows 11:41
